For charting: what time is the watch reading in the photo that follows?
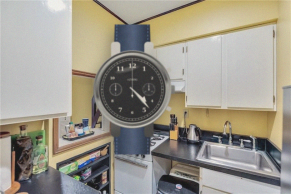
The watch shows 4:23
